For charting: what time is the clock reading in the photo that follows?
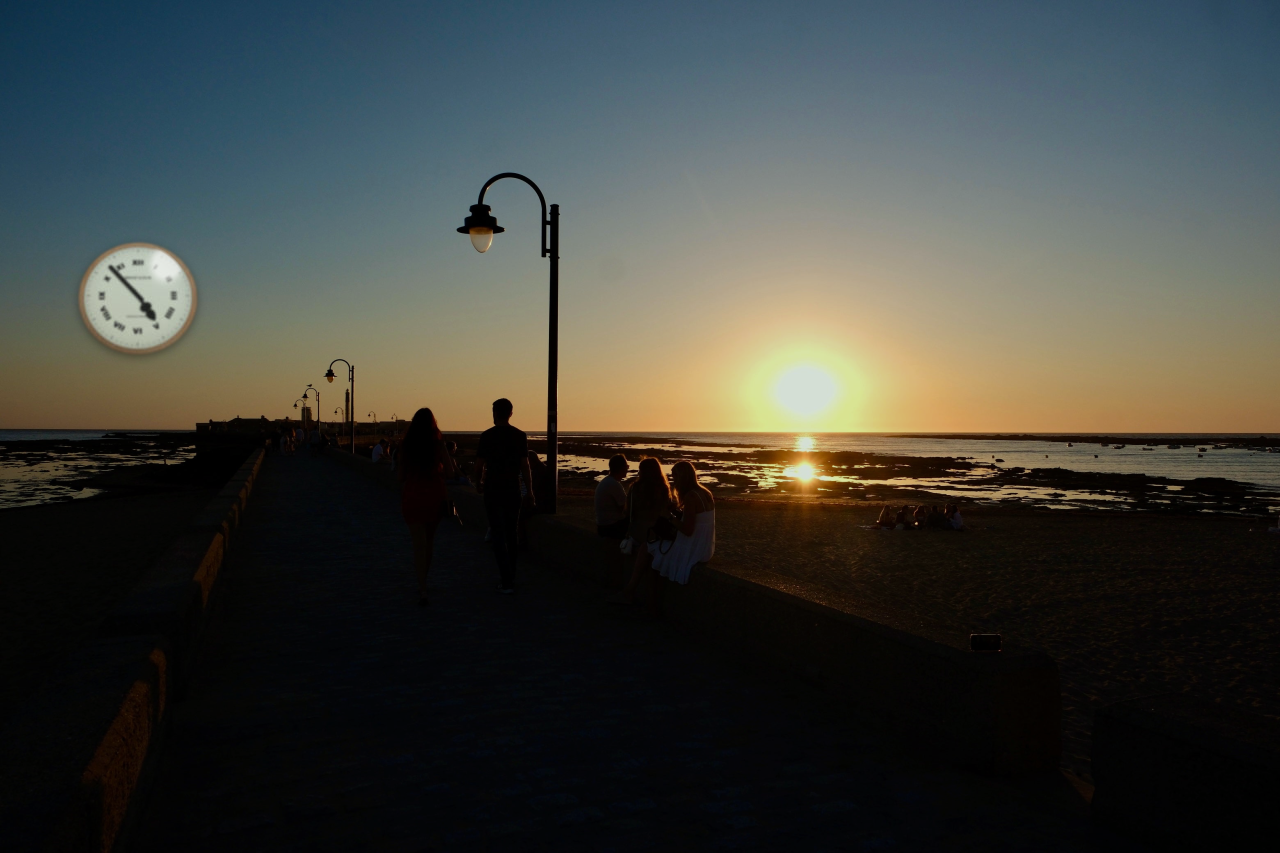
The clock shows 4:53
